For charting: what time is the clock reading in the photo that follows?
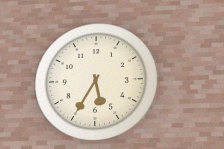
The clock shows 5:35
